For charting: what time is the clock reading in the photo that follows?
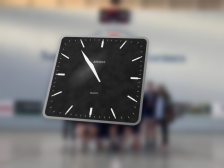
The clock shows 10:54
